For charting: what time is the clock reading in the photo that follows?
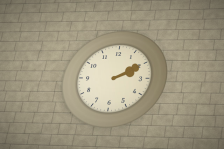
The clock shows 2:10
